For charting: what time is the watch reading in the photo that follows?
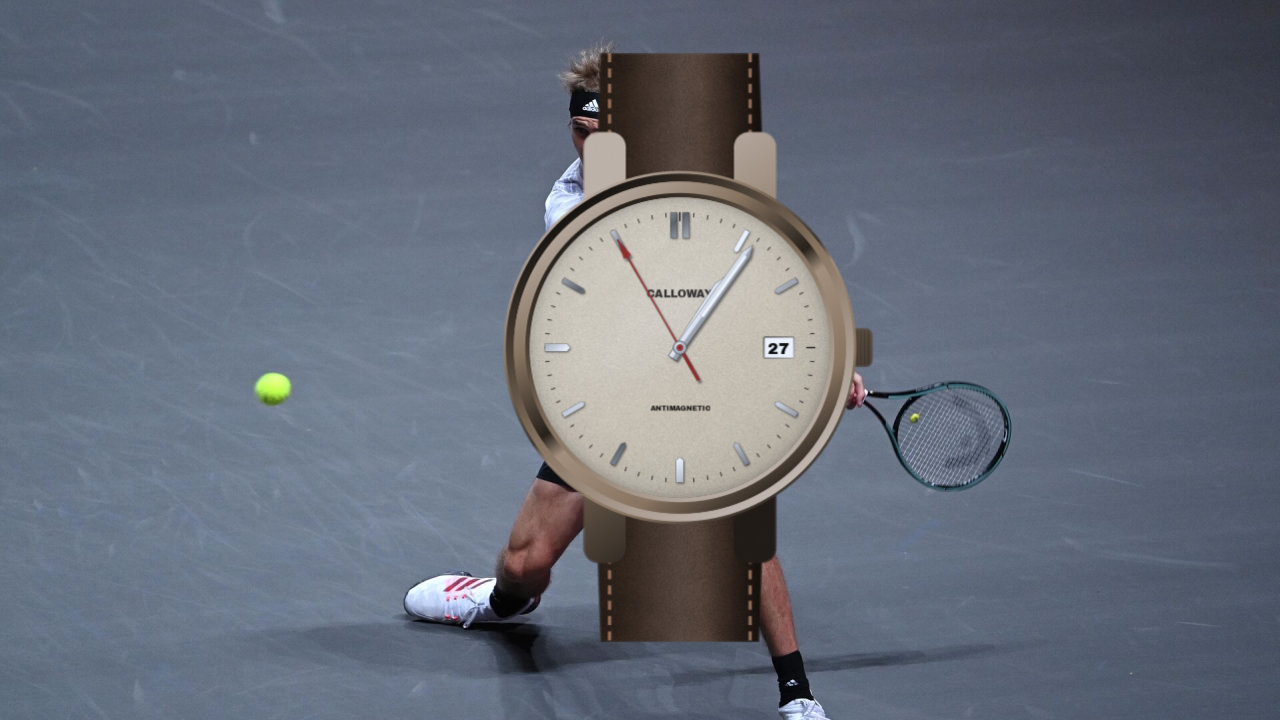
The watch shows 1:05:55
